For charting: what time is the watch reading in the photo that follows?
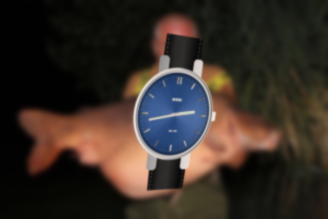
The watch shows 2:43
